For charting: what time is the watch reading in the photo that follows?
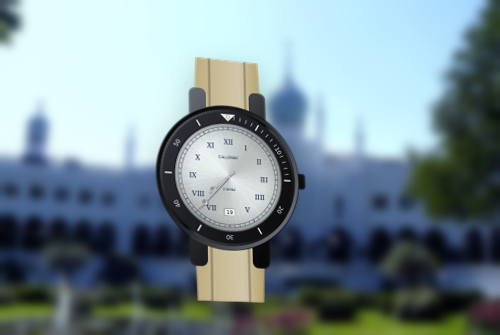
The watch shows 7:37
